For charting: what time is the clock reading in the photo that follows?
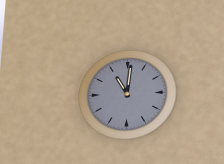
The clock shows 11:01
